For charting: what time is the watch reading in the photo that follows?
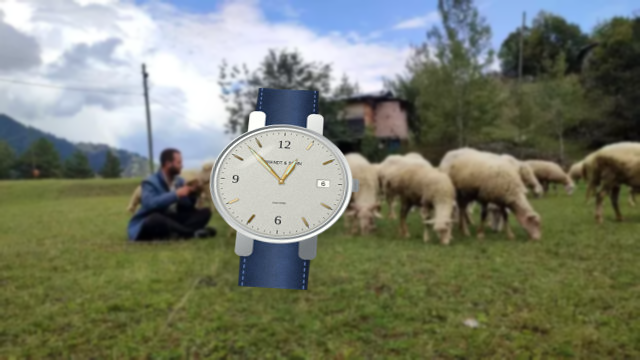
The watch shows 12:53
